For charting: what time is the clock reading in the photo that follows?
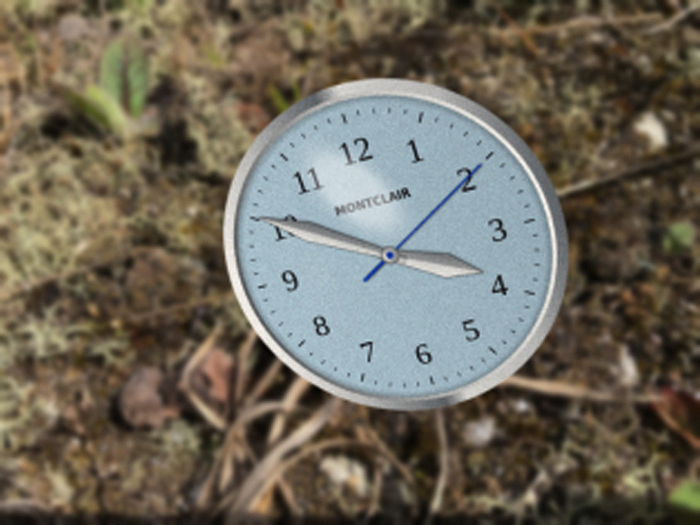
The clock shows 3:50:10
